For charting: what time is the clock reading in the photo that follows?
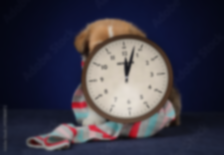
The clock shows 12:03
